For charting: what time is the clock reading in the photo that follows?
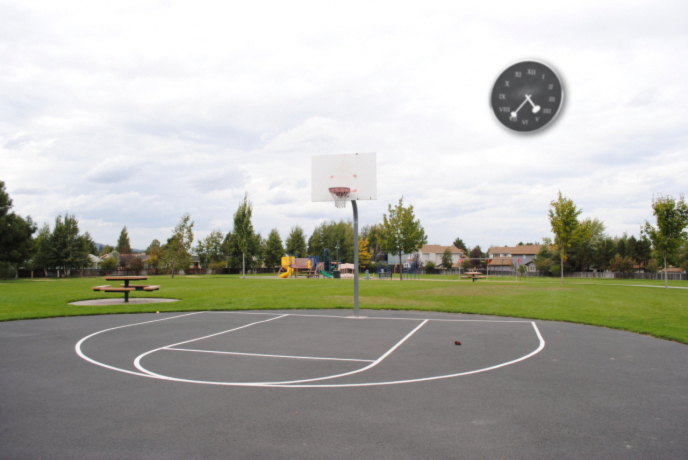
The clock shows 4:36
